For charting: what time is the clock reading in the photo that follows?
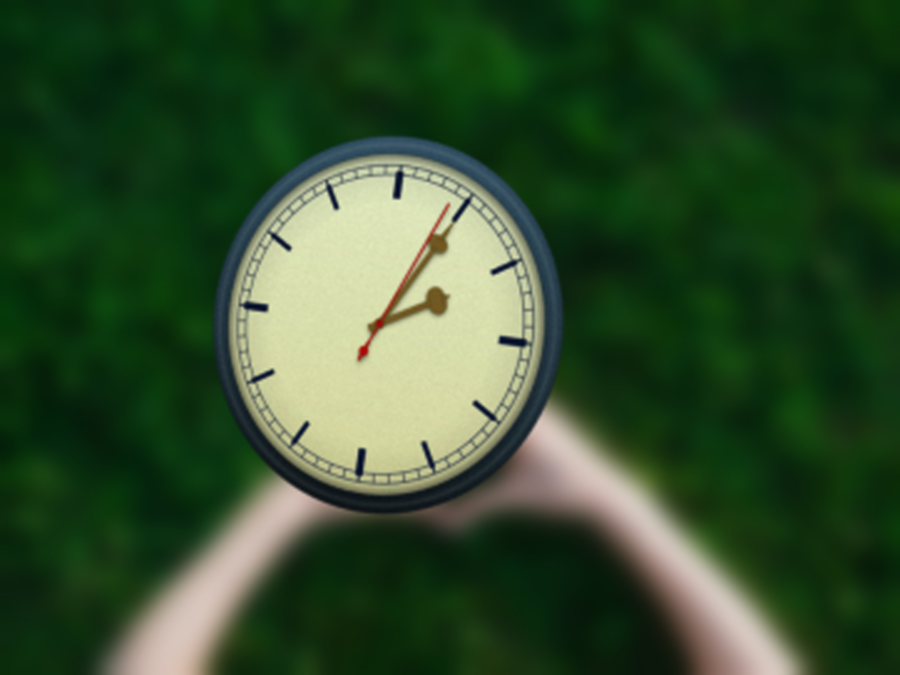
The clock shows 2:05:04
